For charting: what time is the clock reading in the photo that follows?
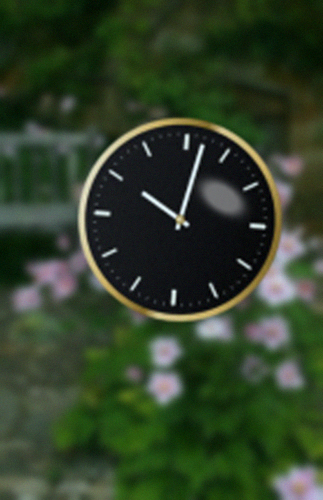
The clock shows 10:02
